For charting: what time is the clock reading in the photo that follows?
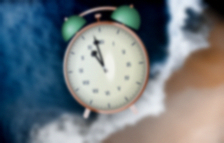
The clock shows 10:58
